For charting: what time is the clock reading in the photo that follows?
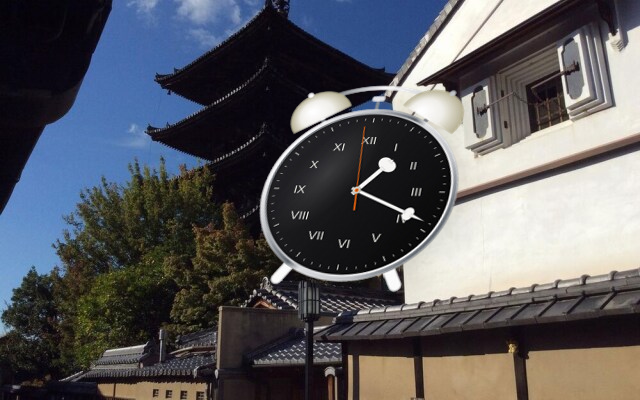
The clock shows 1:18:59
